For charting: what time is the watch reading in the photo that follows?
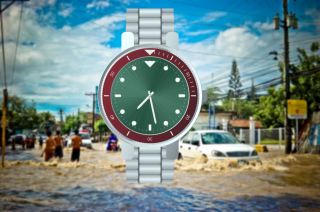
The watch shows 7:28
